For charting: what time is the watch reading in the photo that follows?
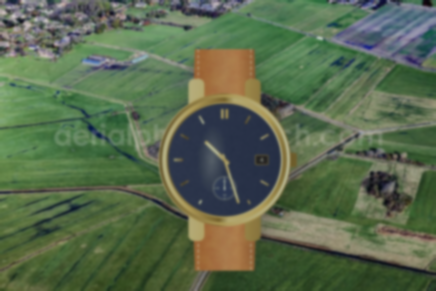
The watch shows 10:27
